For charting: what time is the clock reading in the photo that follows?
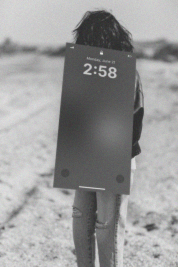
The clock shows 2:58
